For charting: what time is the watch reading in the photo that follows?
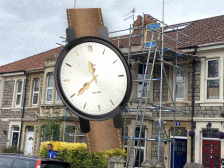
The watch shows 11:39
